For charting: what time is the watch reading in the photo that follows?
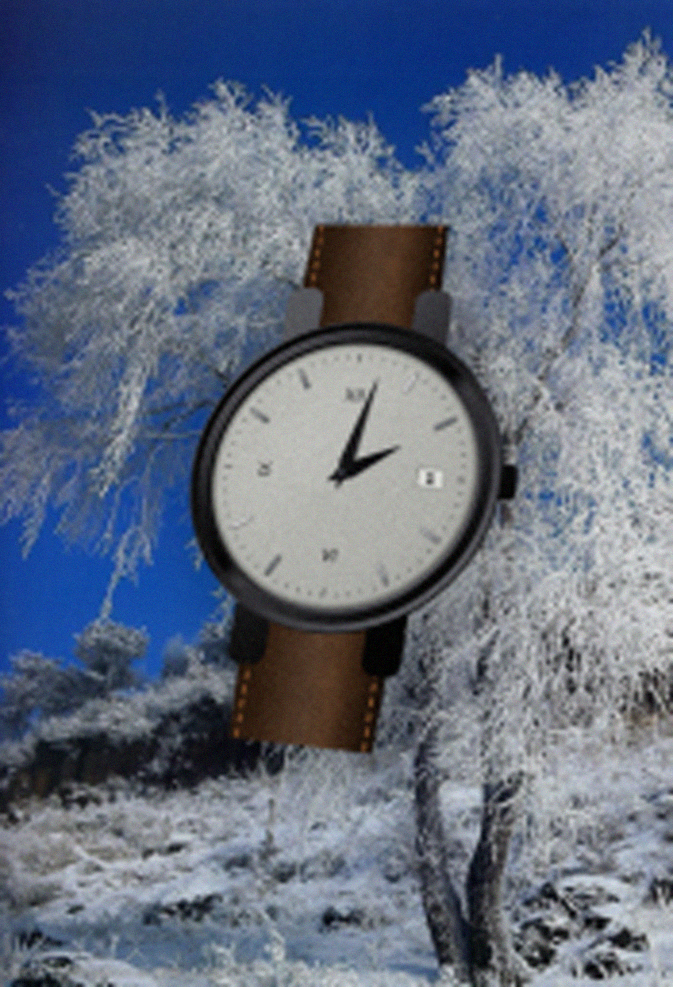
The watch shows 2:02
